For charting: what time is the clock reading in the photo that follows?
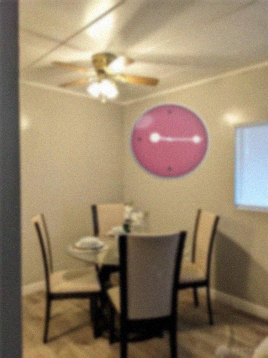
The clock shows 9:15
